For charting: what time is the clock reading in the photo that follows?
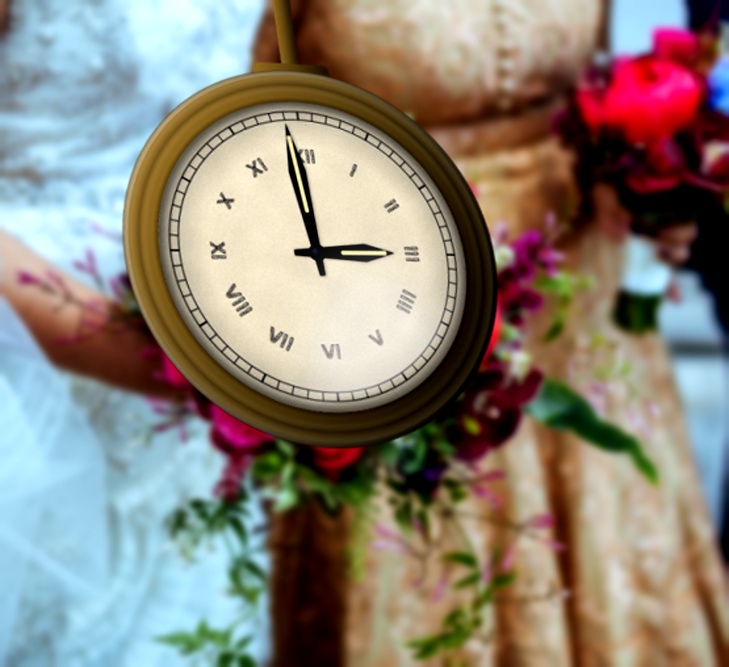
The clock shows 2:59
